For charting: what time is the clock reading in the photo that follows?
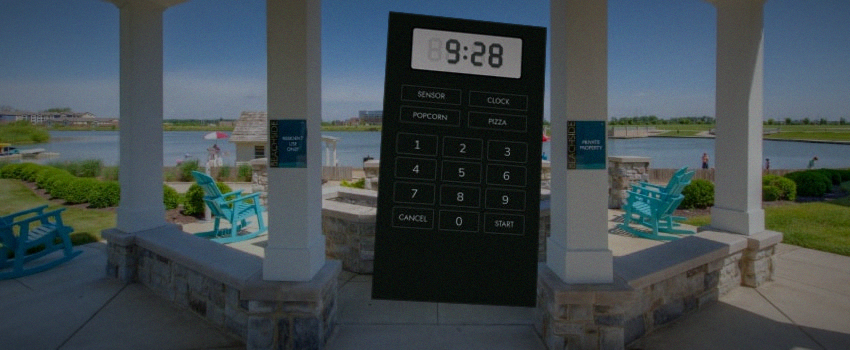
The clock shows 9:28
